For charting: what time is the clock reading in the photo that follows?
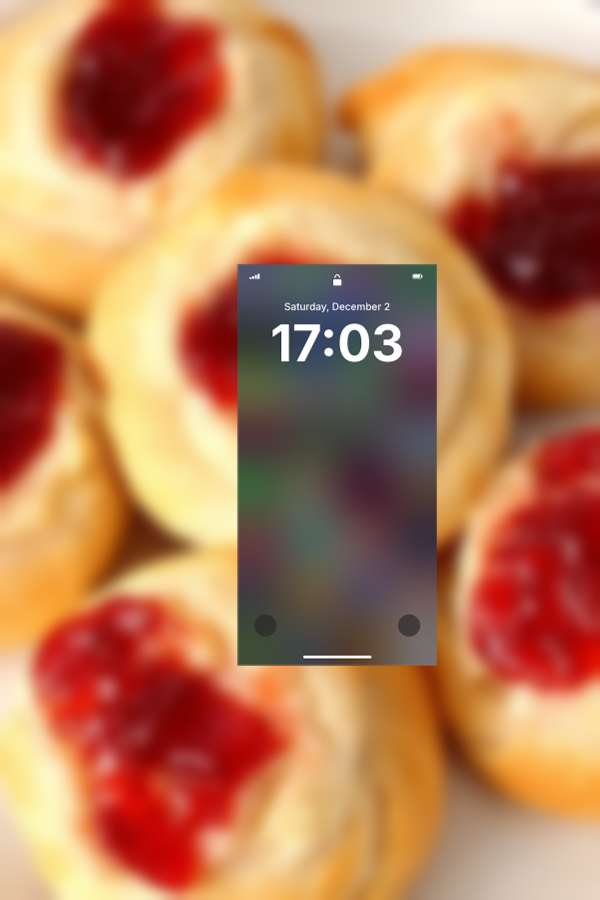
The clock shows 17:03
